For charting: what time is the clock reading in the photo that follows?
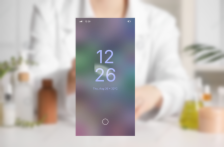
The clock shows 12:26
